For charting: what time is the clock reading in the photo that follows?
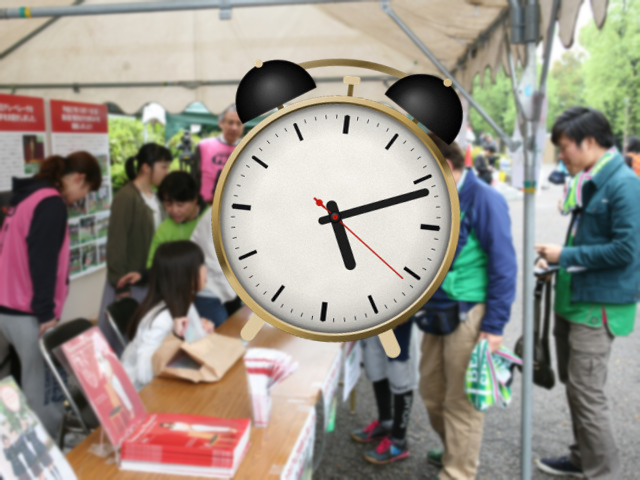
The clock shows 5:11:21
